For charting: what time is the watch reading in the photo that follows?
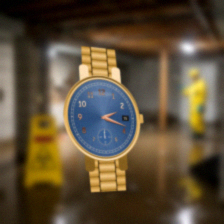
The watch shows 2:18
